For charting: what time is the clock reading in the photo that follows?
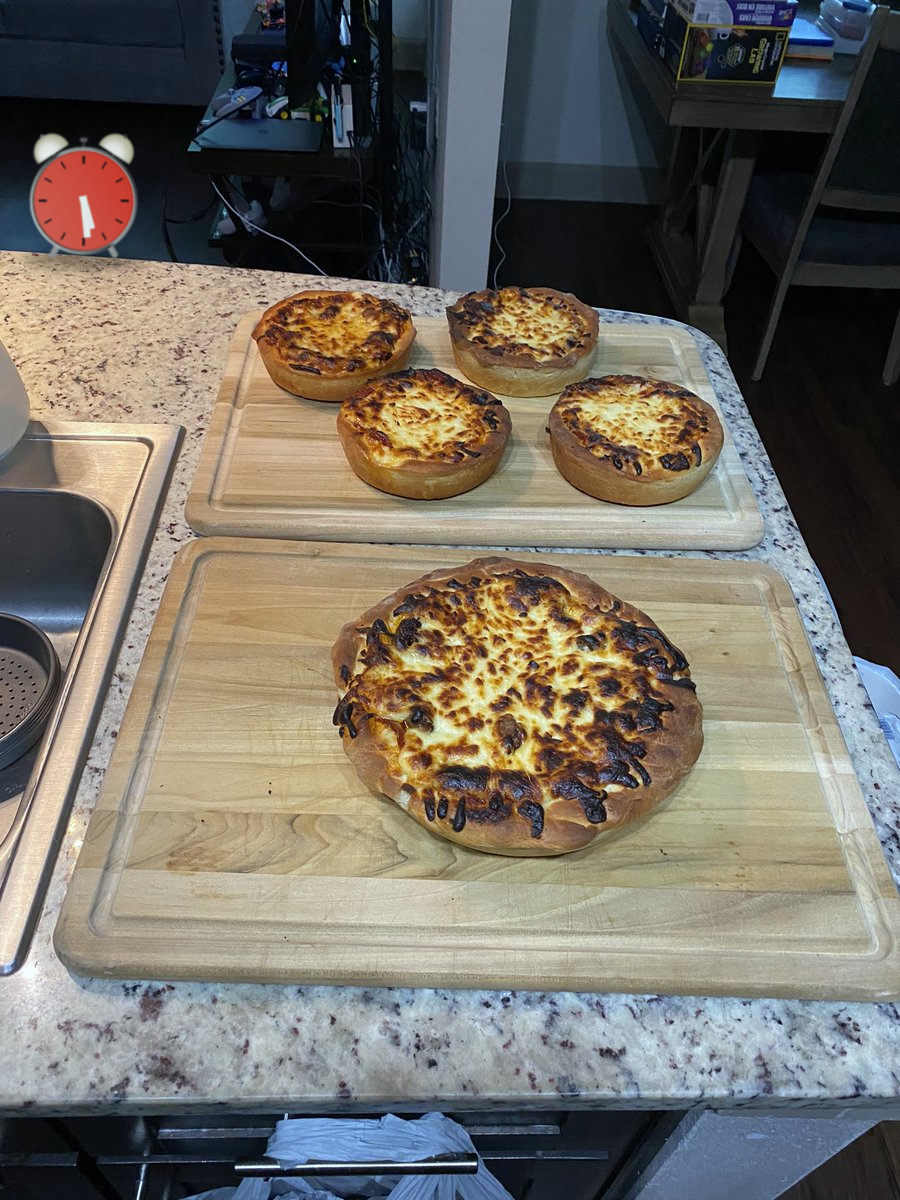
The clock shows 5:29
